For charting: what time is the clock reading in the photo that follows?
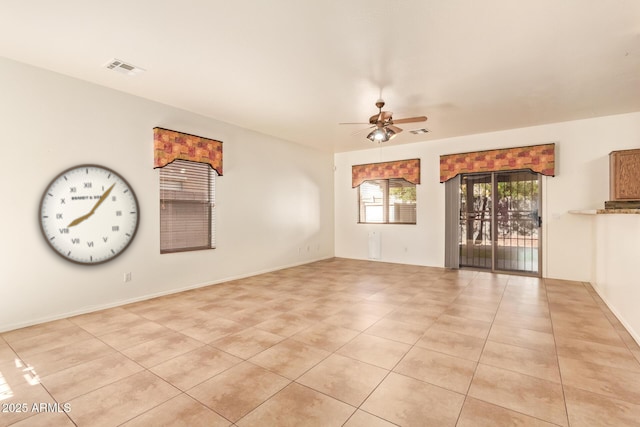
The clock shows 8:07
